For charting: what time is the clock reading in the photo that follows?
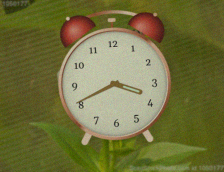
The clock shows 3:41
